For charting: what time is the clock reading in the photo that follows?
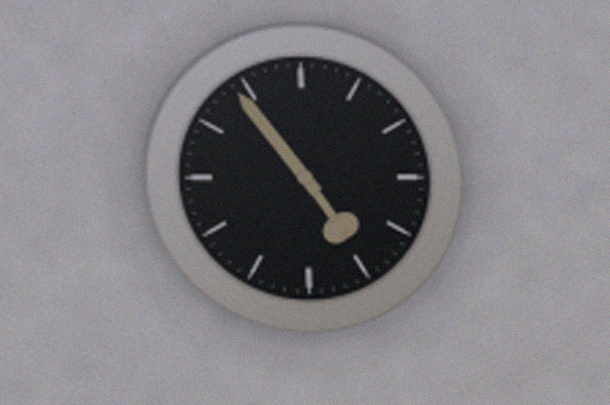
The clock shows 4:54
